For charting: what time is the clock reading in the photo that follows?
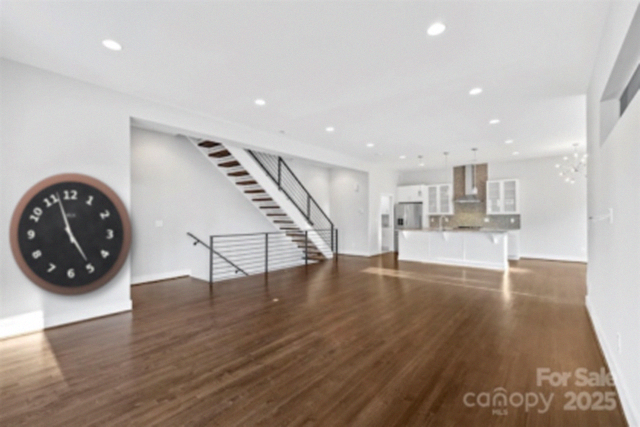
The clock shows 4:57
